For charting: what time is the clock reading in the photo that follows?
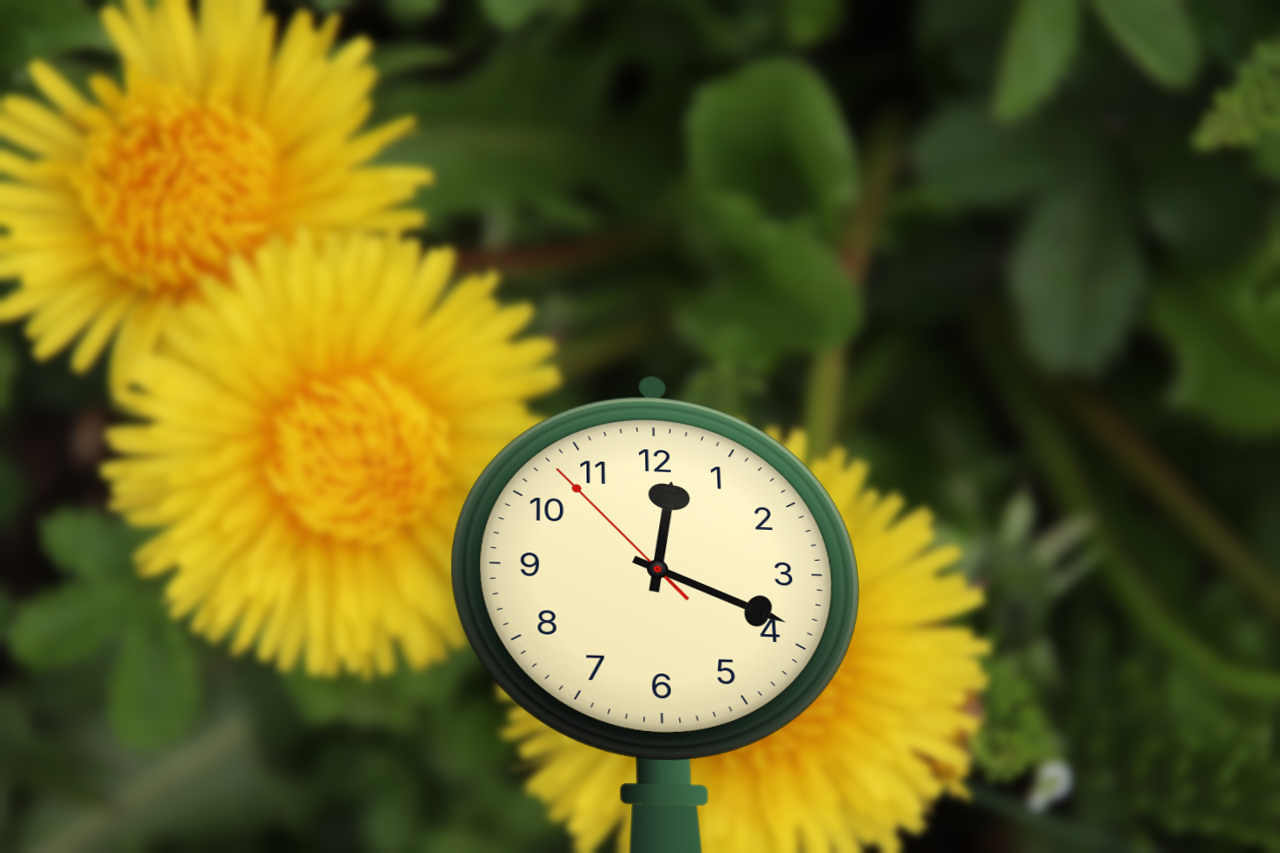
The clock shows 12:18:53
